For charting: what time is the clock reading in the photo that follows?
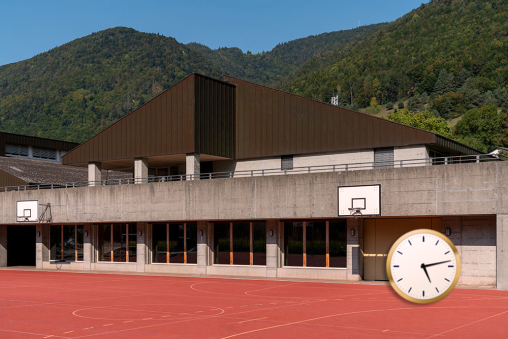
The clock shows 5:13
